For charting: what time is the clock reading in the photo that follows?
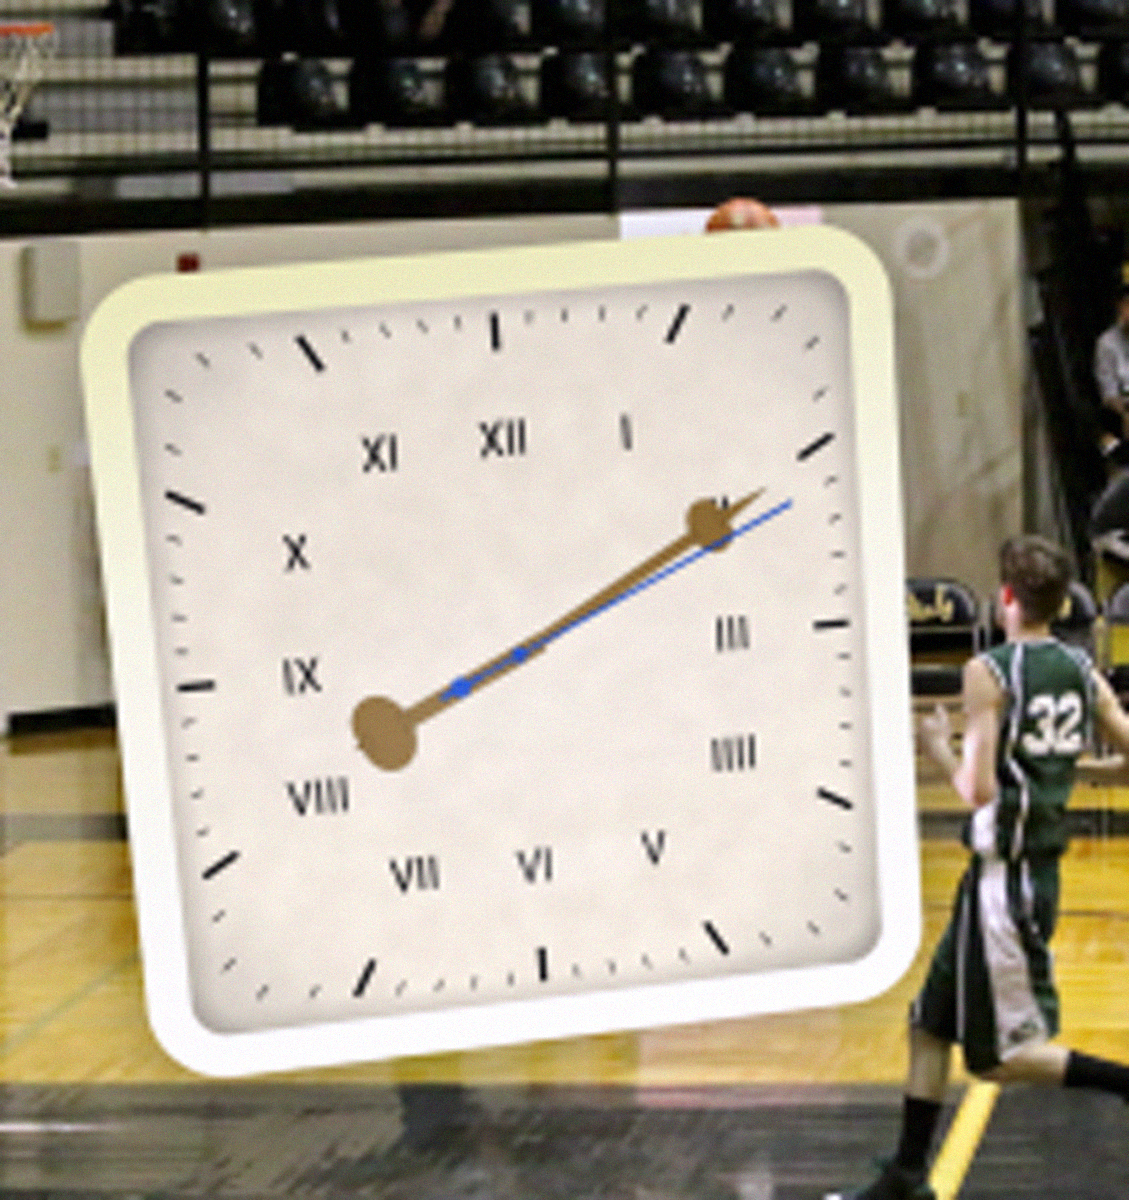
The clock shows 8:10:11
